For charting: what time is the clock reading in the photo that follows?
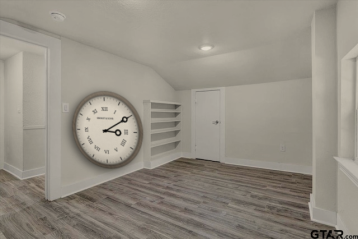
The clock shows 3:10
